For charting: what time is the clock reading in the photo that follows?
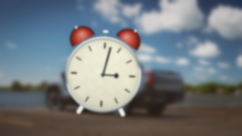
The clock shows 3:02
